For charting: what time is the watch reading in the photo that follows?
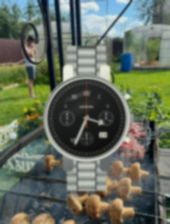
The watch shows 3:34
